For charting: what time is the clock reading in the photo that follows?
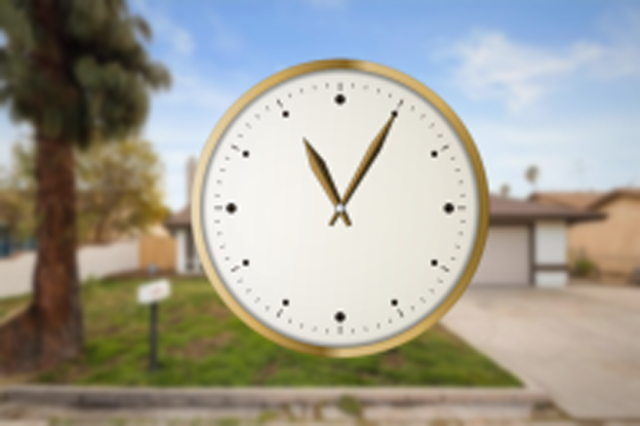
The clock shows 11:05
